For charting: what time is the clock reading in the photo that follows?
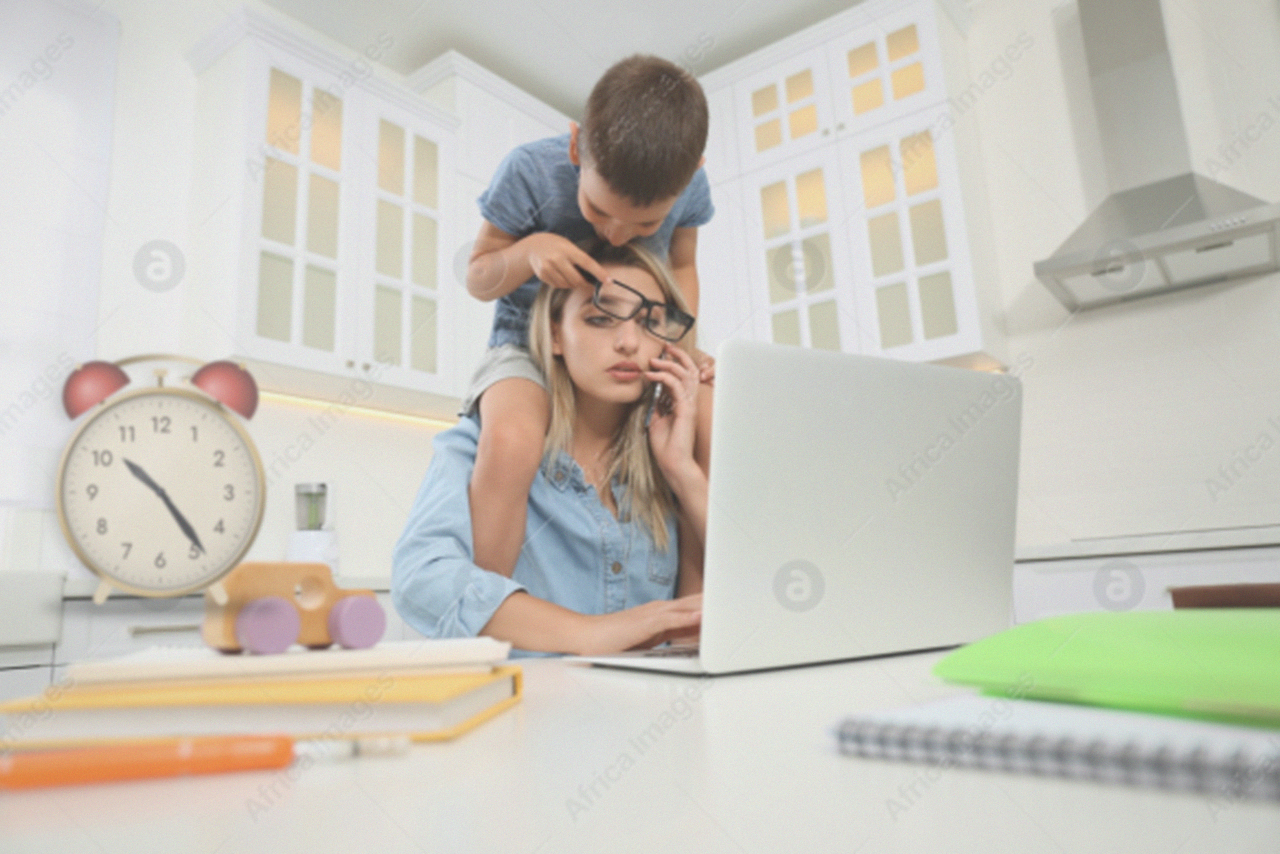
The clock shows 10:24
